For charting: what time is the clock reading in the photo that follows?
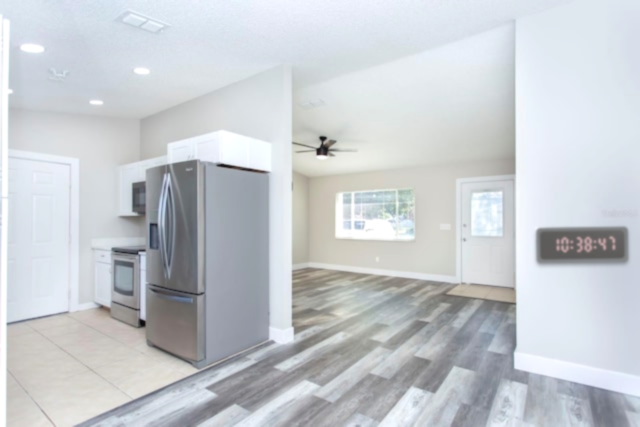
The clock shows 10:38:47
